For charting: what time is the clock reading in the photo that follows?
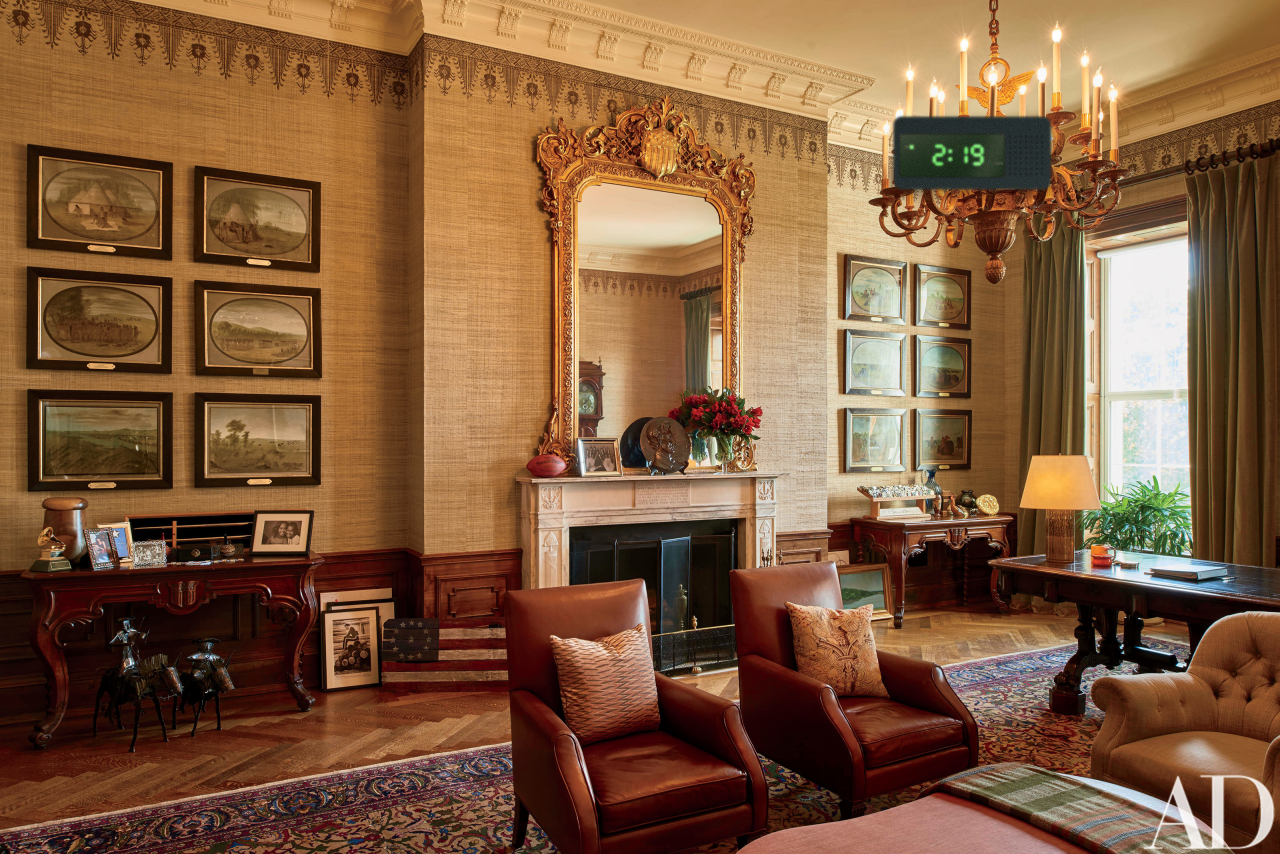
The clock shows 2:19
